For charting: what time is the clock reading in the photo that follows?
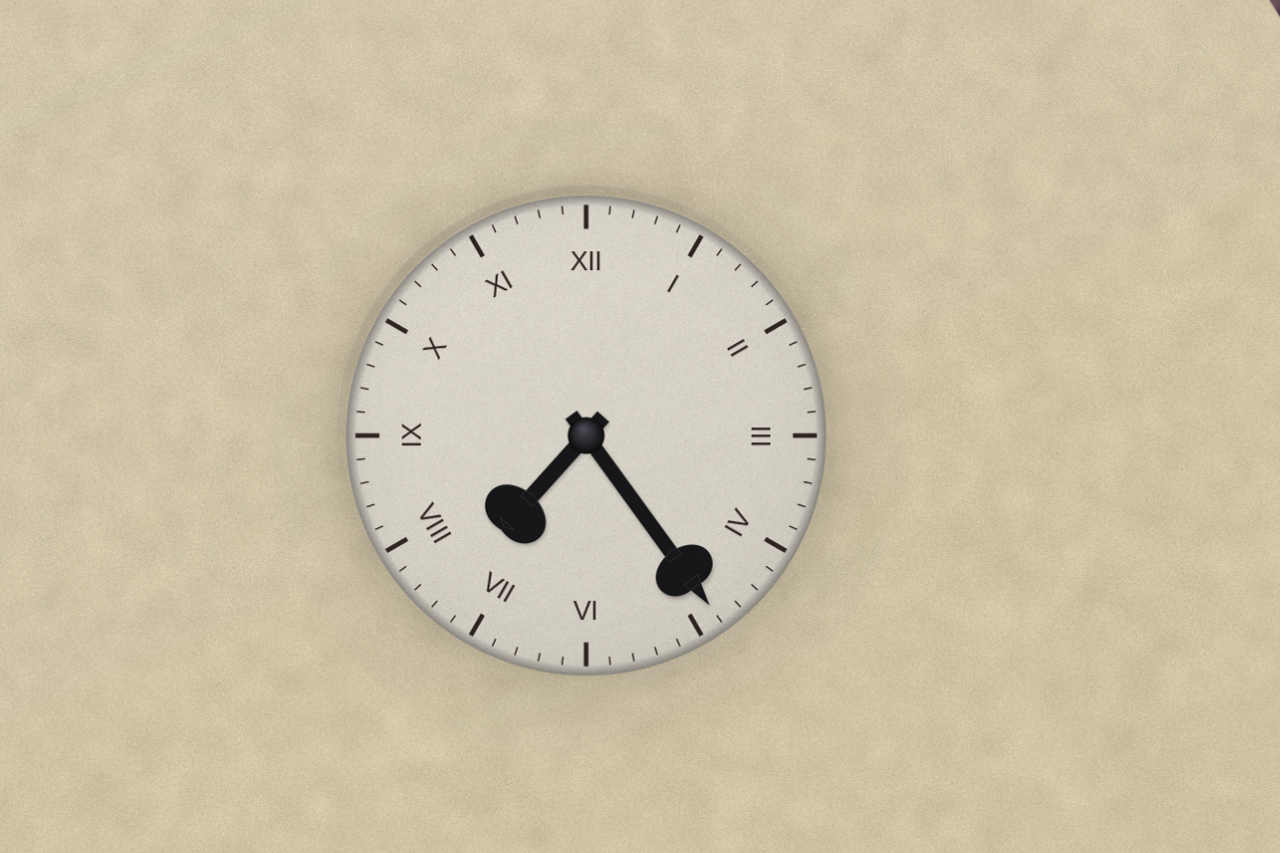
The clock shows 7:24
